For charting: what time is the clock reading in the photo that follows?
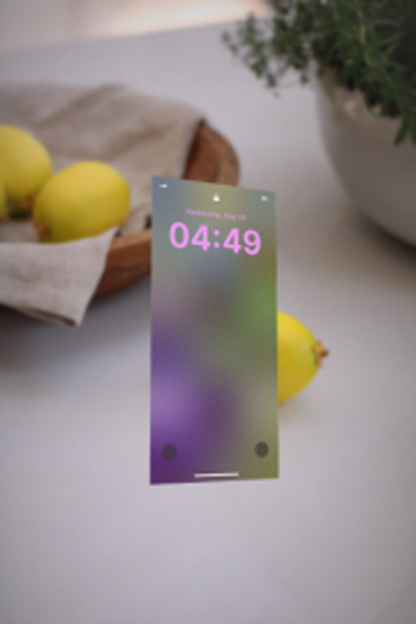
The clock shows 4:49
